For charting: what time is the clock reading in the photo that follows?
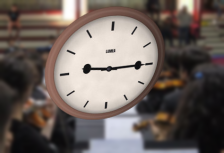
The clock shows 9:15
